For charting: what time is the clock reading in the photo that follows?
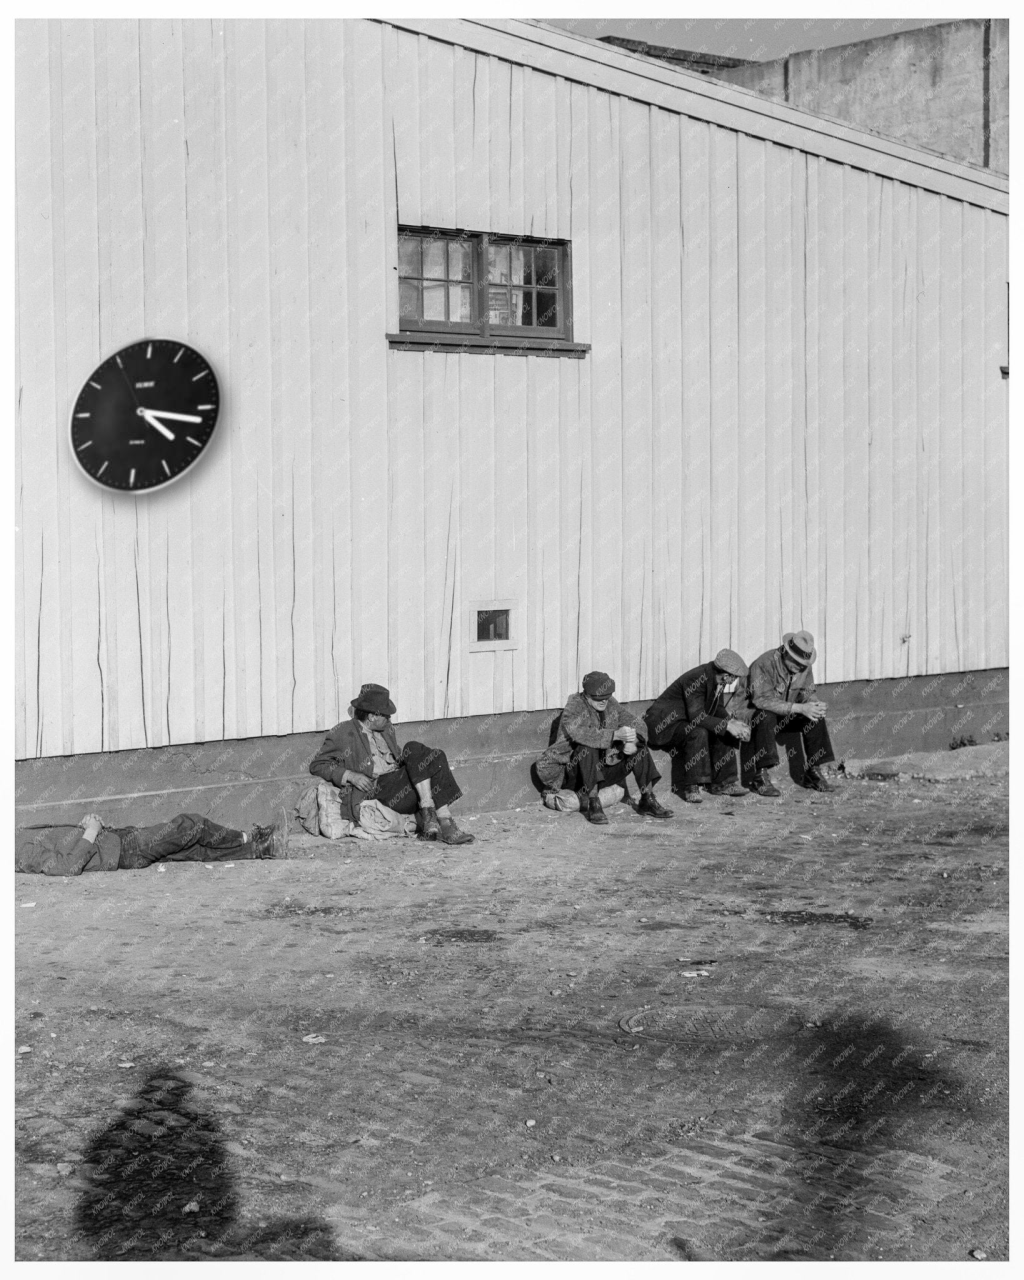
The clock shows 4:16:55
